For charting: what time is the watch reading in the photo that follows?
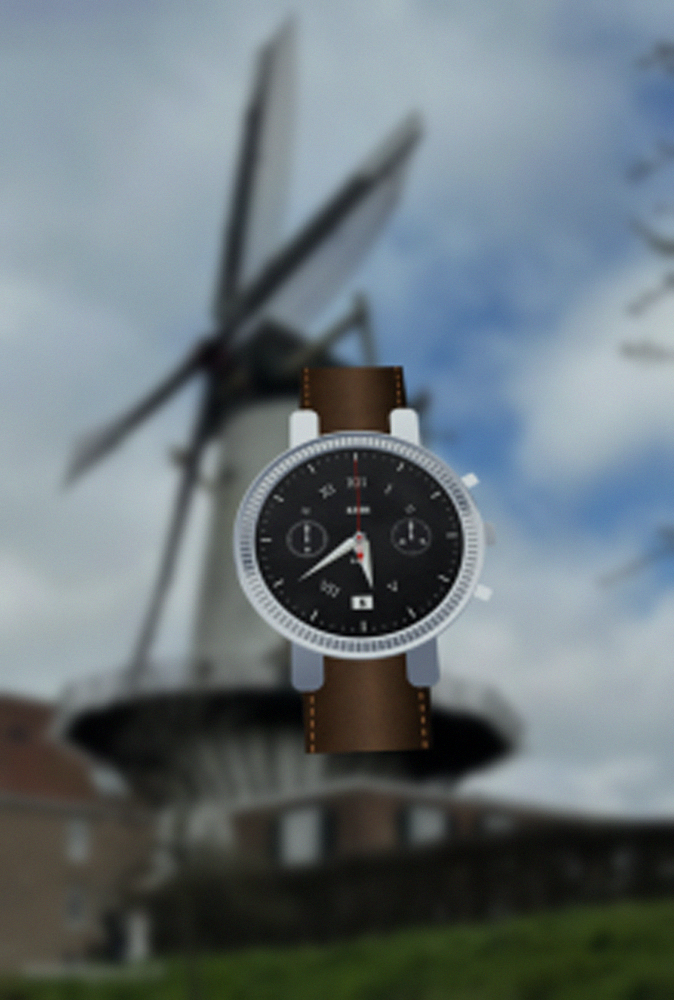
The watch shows 5:39
